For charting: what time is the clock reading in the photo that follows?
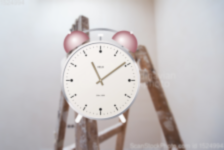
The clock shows 11:09
